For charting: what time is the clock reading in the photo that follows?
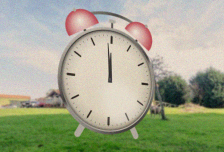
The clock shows 11:59
